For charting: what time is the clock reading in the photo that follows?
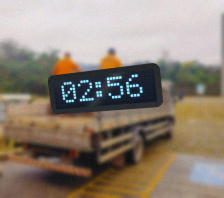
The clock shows 2:56
